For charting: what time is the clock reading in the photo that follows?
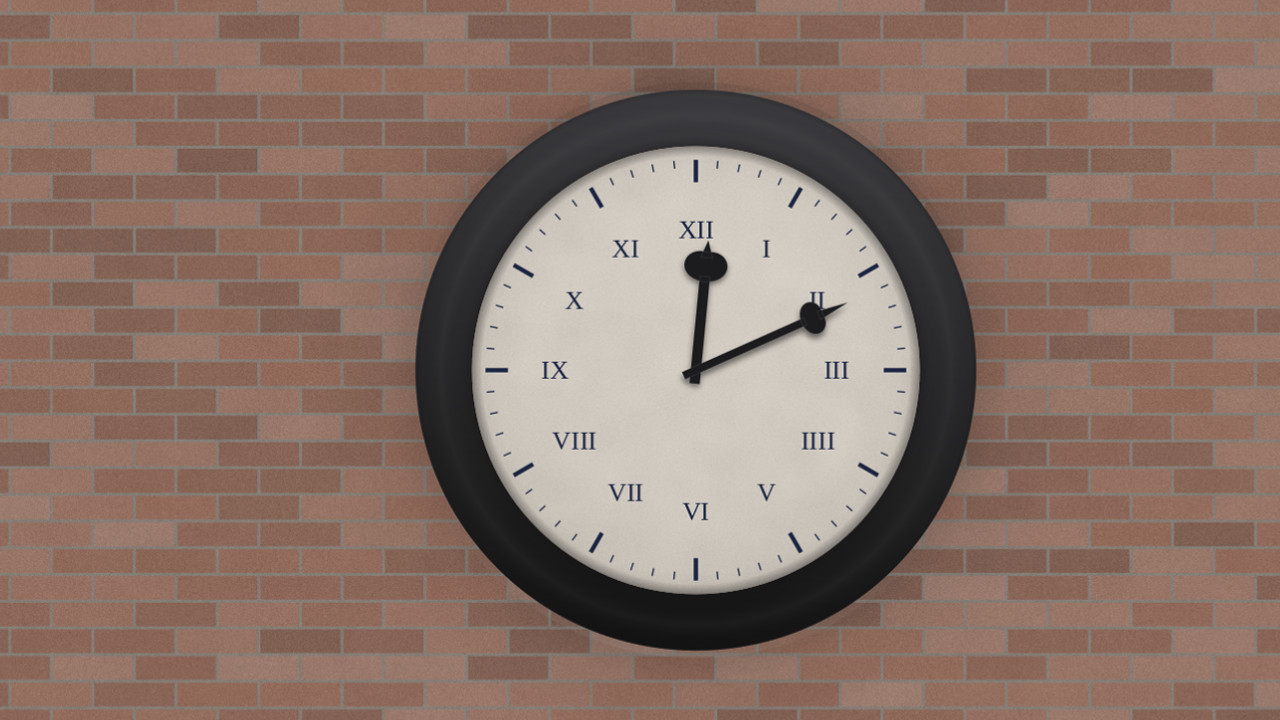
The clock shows 12:11
